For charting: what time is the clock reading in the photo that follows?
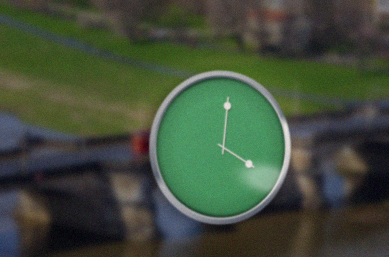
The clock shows 4:01
